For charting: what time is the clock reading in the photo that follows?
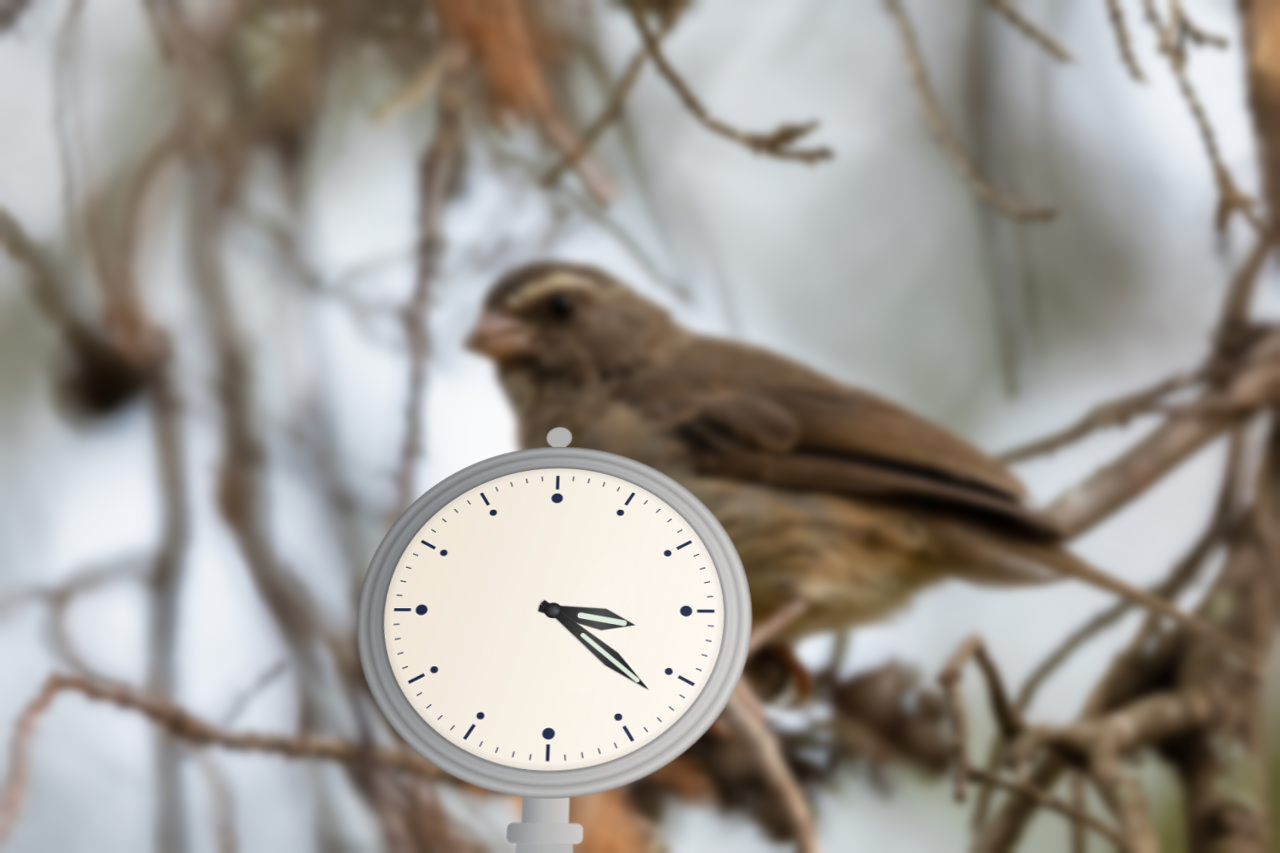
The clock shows 3:22
